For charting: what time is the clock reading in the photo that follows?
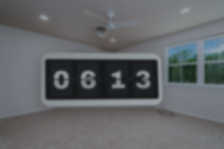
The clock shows 6:13
